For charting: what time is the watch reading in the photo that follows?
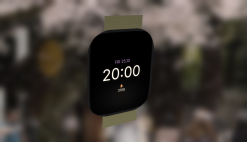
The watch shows 20:00
